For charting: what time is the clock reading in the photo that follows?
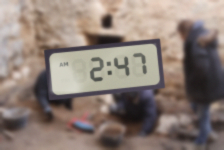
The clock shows 2:47
